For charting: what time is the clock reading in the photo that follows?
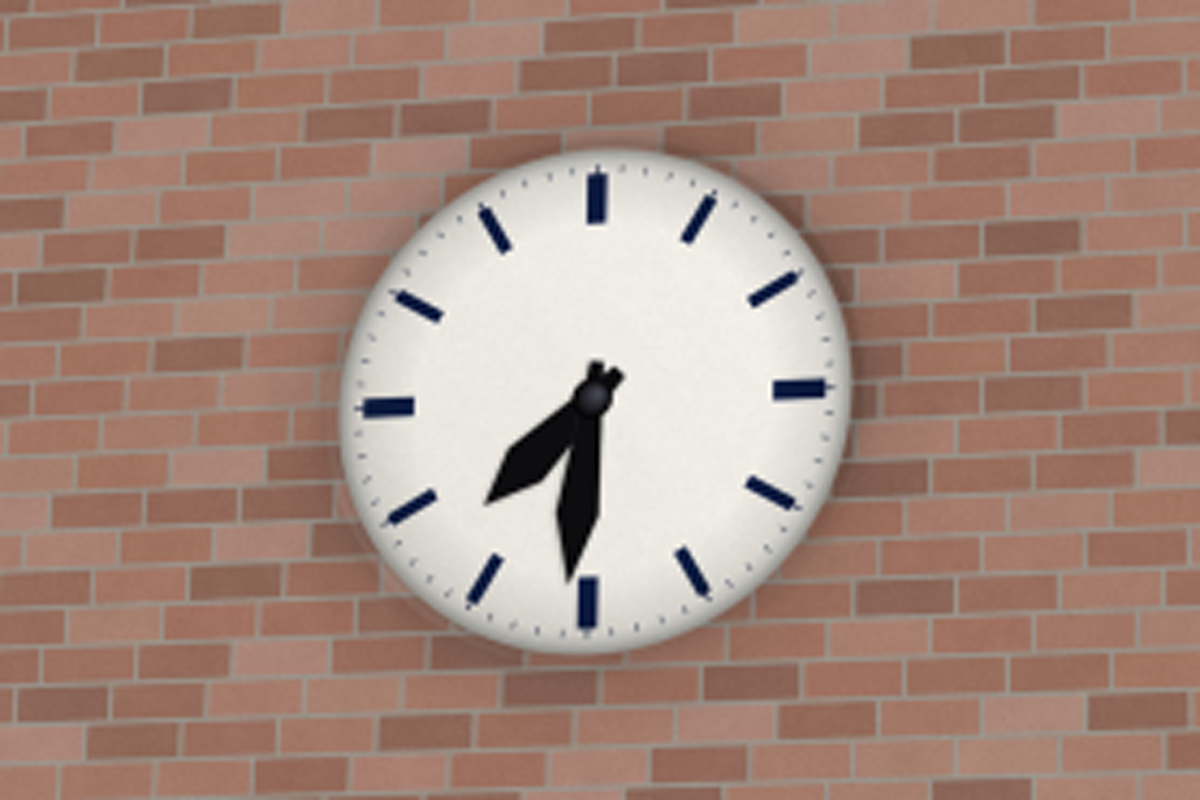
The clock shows 7:31
